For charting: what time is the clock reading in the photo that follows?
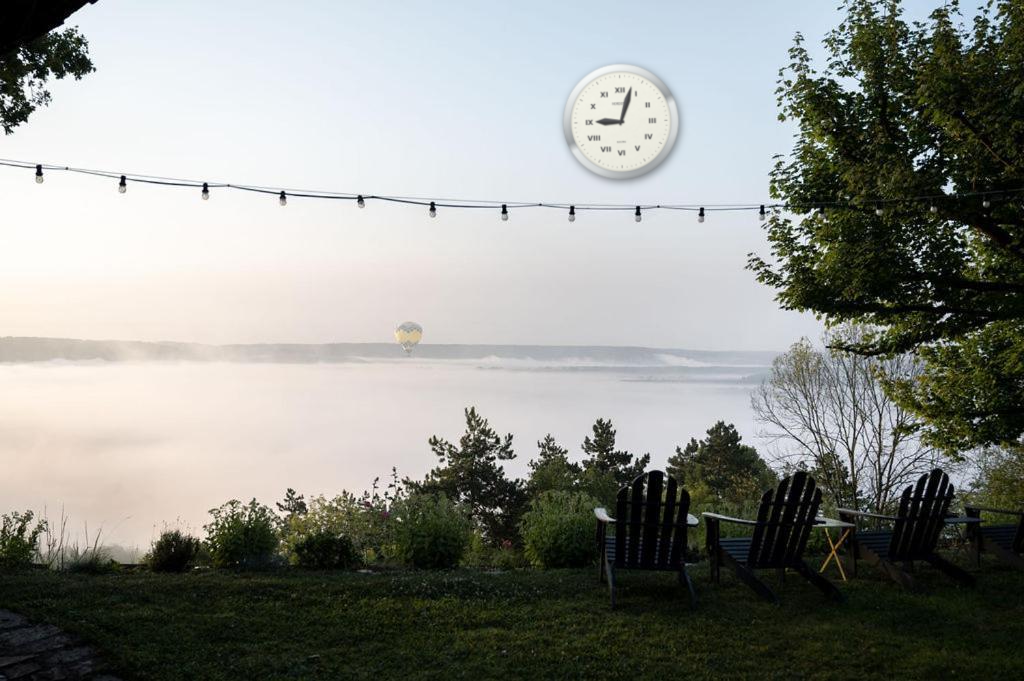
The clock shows 9:03
